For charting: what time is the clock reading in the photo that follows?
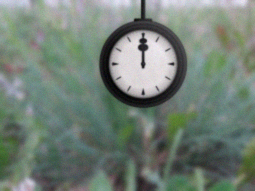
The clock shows 12:00
